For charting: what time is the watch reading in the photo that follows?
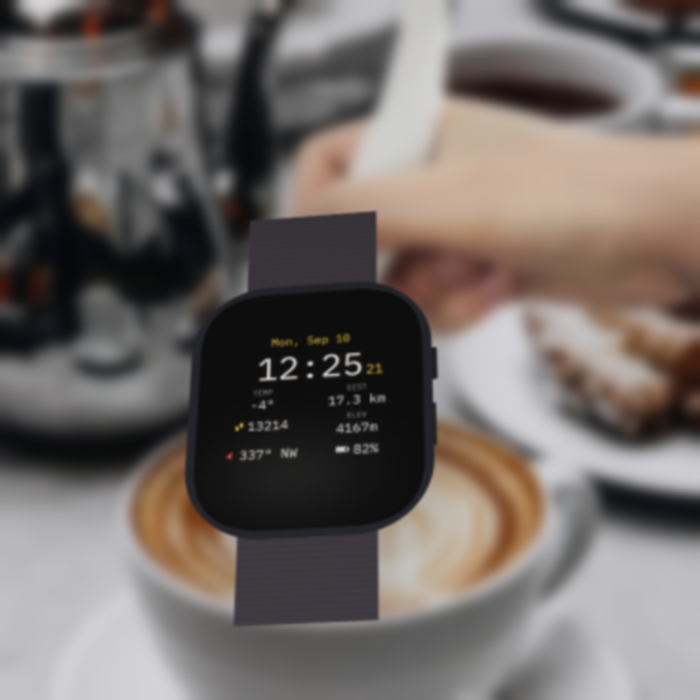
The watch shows 12:25
